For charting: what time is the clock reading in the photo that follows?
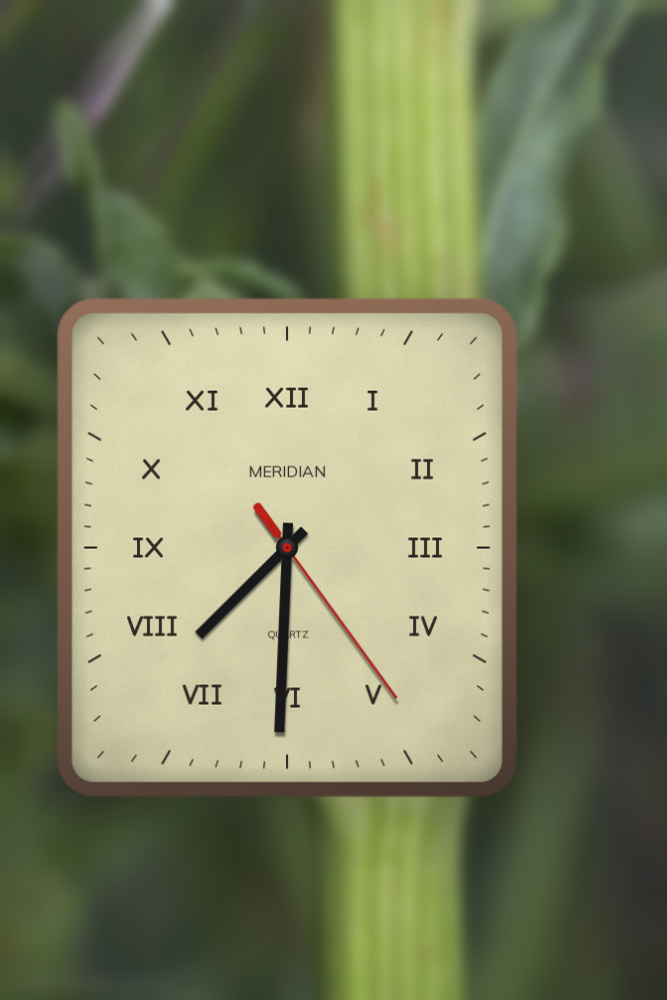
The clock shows 7:30:24
